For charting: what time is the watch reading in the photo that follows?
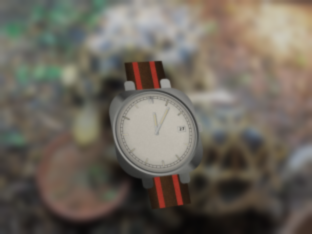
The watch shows 12:06
